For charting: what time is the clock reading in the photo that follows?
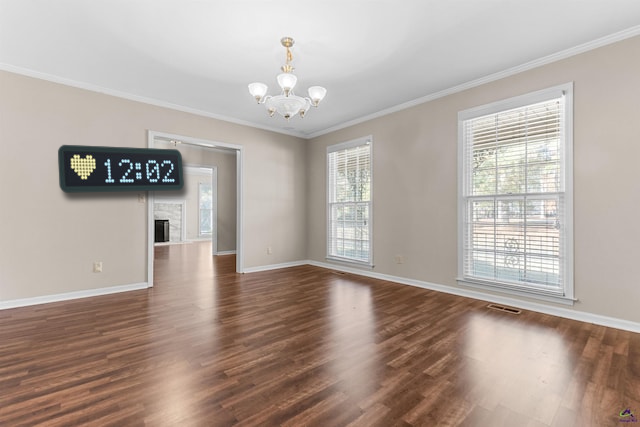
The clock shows 12:02
